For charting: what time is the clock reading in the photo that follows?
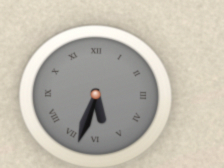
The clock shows 5:33
